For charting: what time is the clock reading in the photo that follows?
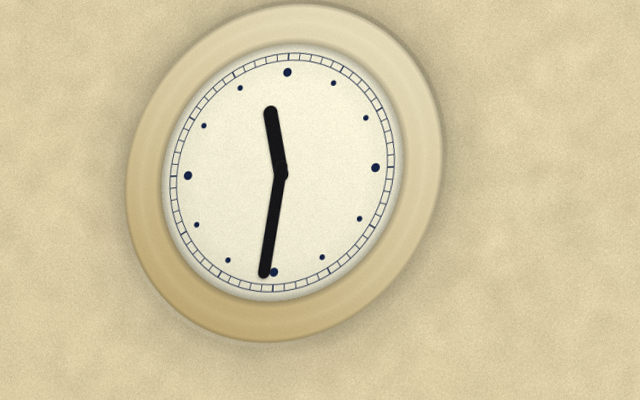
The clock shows 11:31
